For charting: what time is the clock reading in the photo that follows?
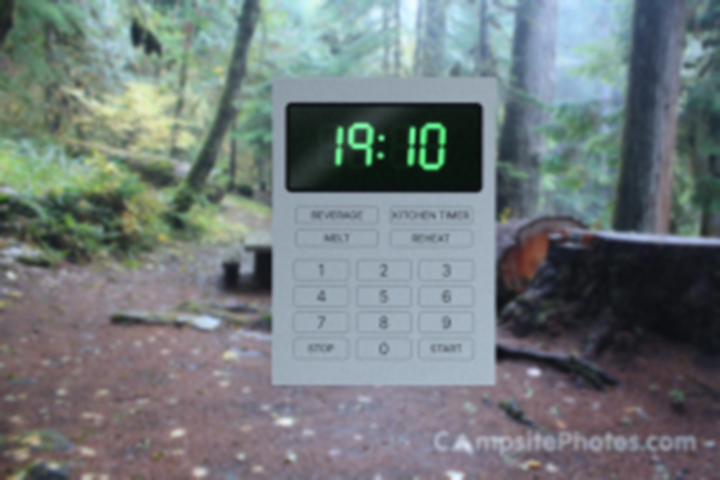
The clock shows 19:10
